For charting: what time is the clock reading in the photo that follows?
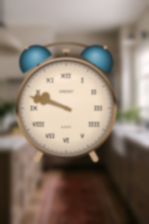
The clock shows 9:48
